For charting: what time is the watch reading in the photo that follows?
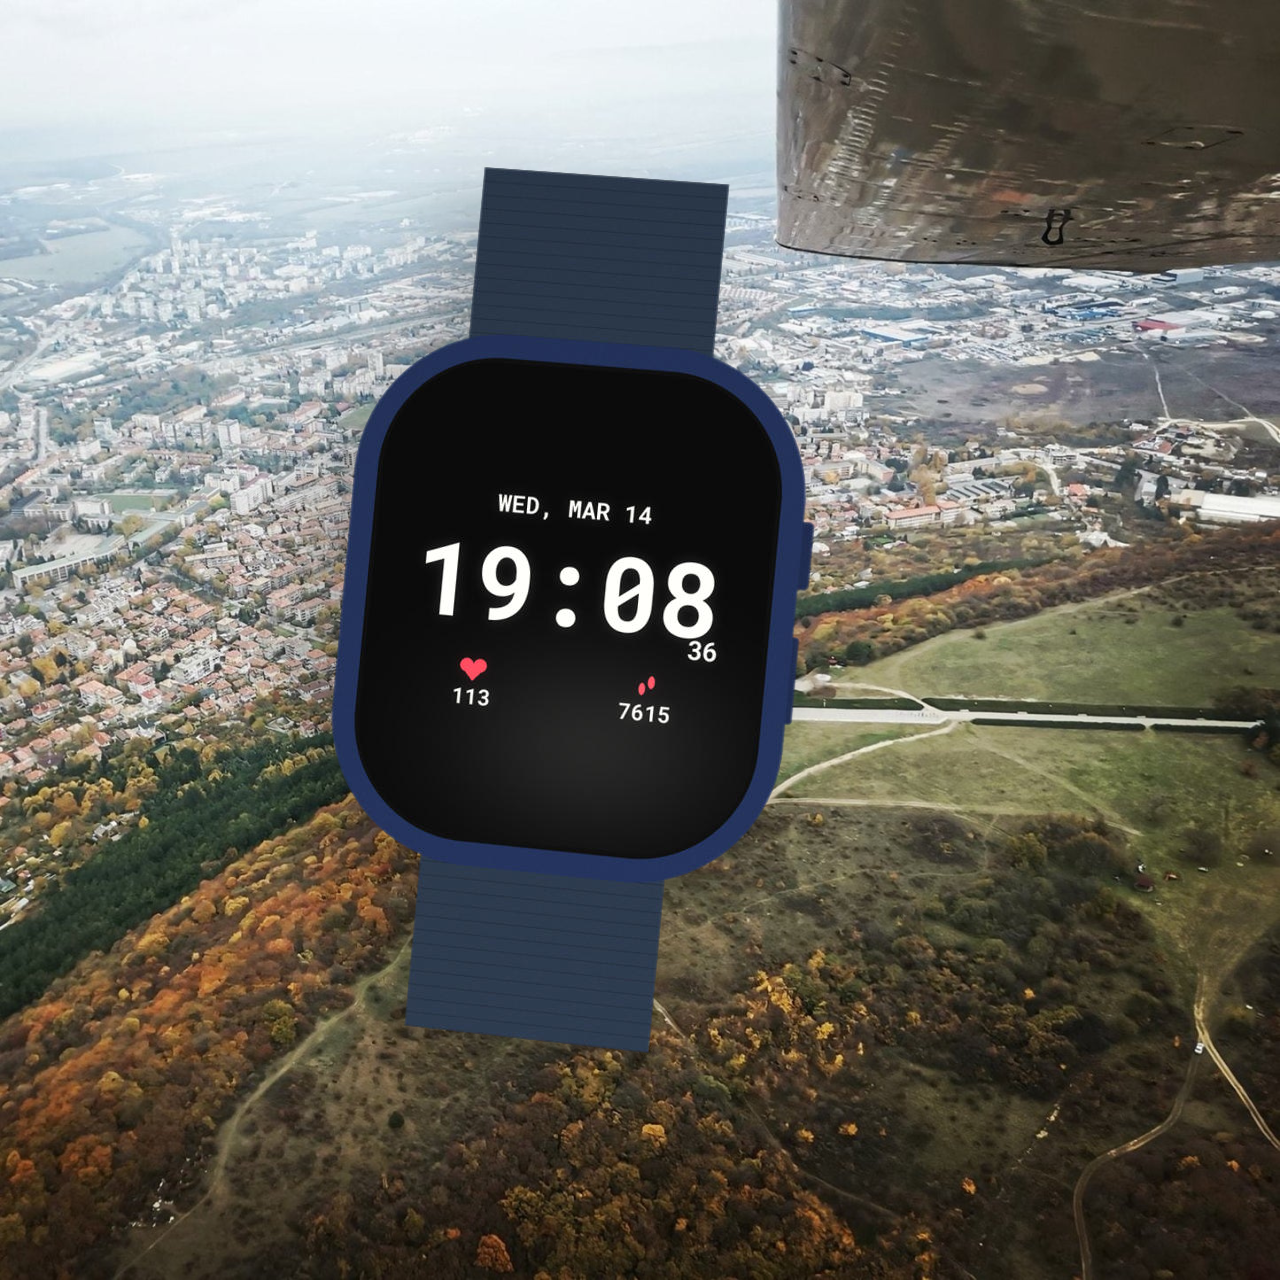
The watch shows 19:08:36
